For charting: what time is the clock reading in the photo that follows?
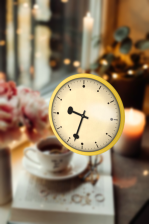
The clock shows 9:33
